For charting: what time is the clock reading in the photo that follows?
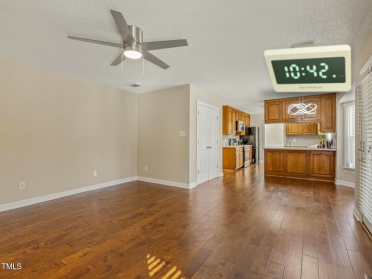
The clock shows 10:42
